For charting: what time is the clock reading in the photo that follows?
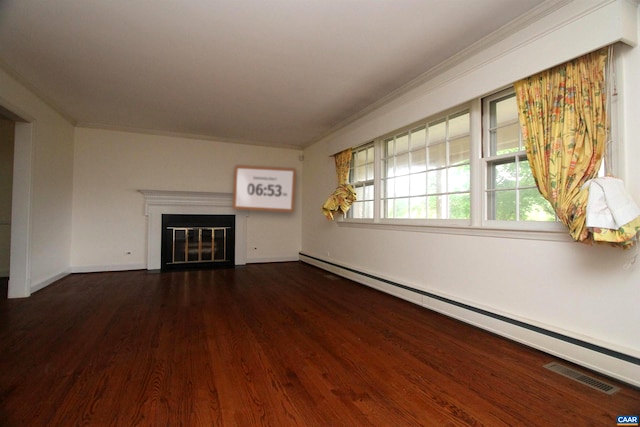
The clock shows 6:53
